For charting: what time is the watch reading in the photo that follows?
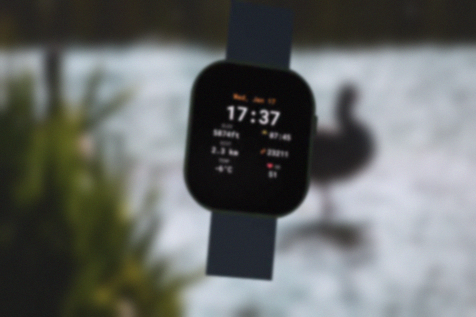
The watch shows 17:37
